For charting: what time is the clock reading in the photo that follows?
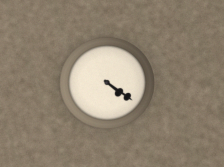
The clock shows 4:21
